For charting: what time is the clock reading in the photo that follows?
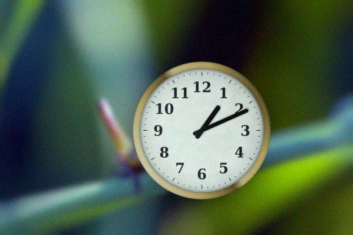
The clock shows 1:11
